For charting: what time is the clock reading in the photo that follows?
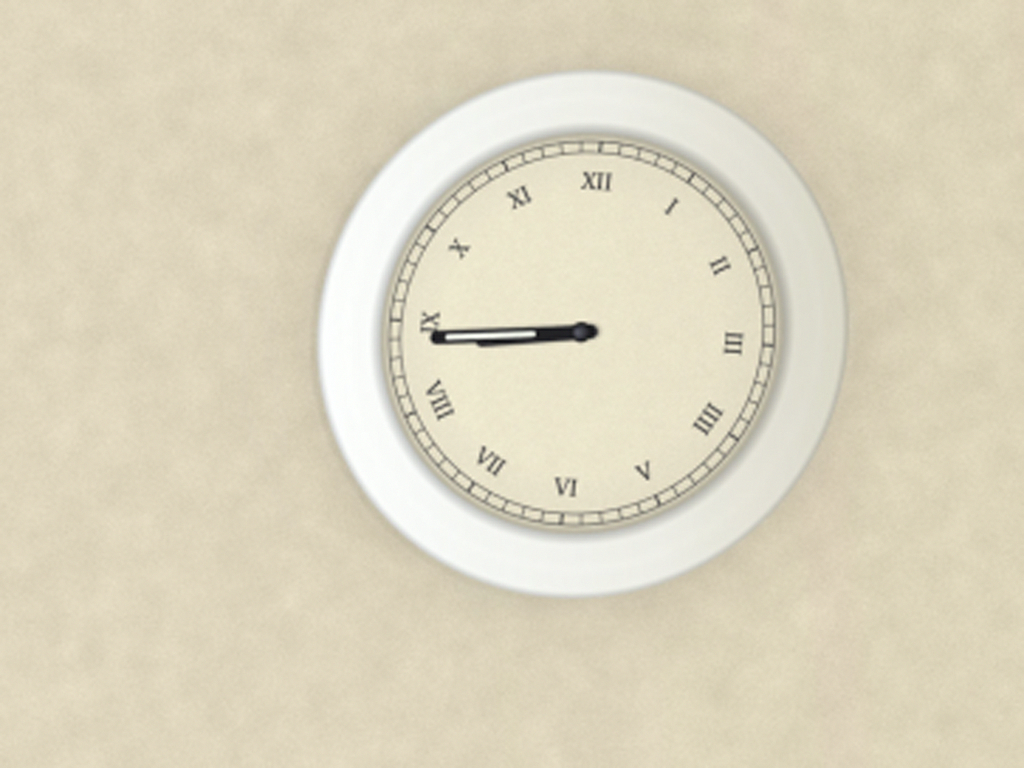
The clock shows 8:44
